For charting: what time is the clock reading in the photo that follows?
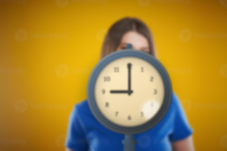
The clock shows 9:00
